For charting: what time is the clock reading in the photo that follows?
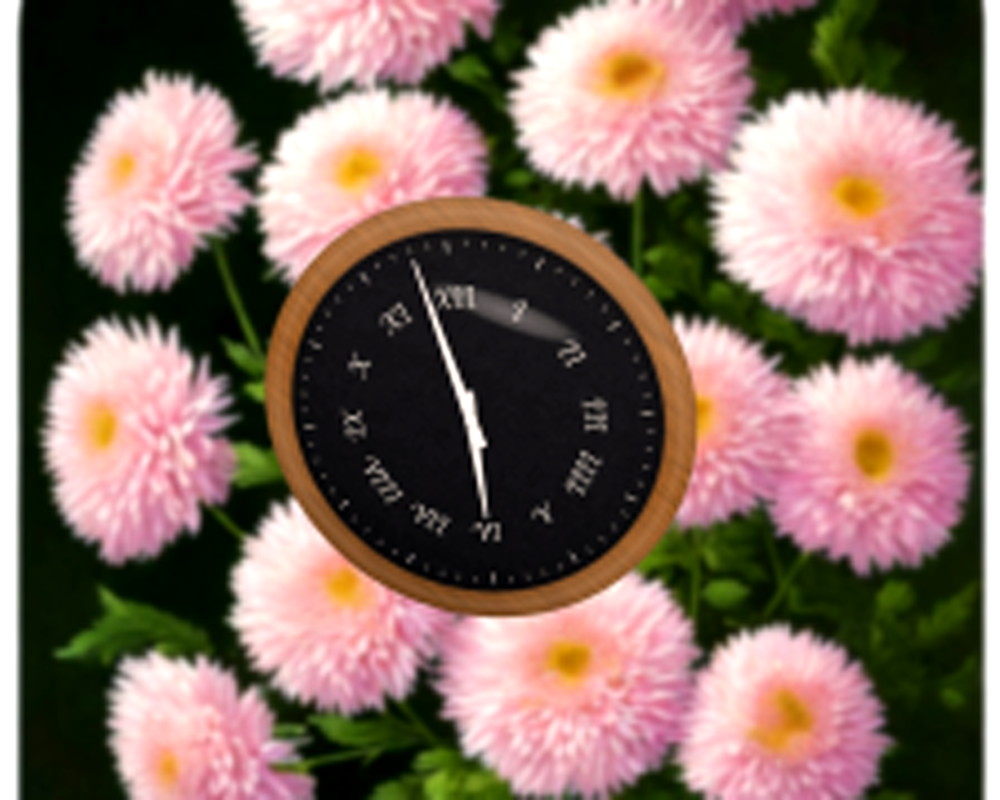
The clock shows 5:58
